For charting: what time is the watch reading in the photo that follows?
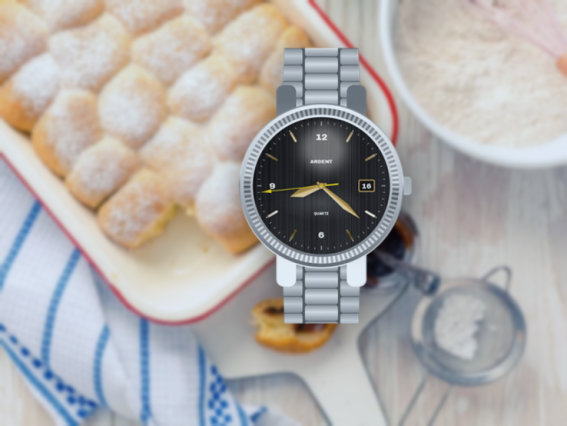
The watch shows 8:21:44
